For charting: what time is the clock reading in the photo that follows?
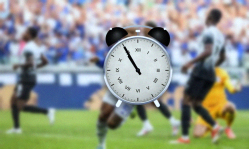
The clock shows 10:55
